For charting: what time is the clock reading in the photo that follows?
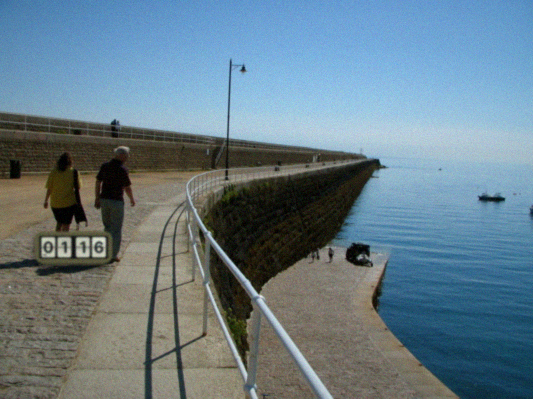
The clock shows 1:16
